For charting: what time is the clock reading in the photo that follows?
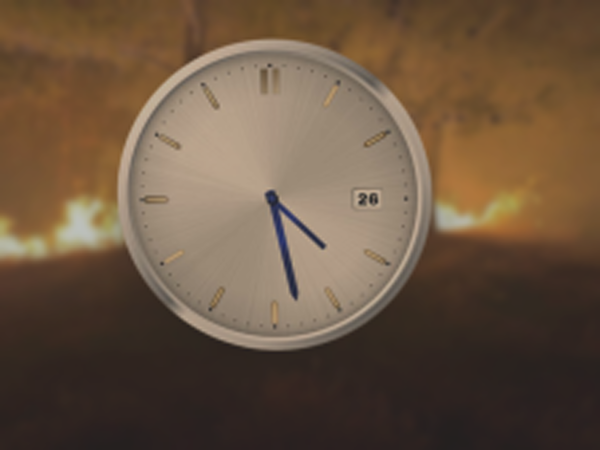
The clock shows 4:28
